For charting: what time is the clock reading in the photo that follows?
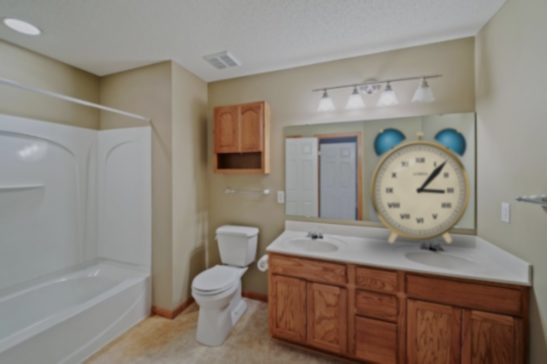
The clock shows 3:07
